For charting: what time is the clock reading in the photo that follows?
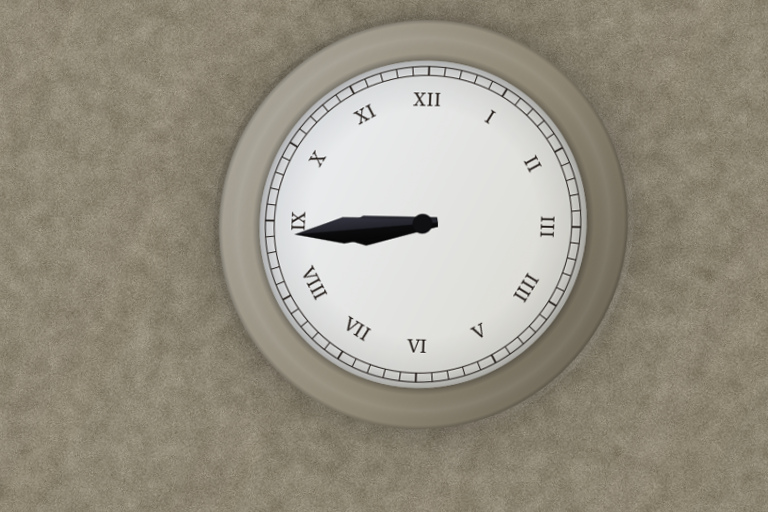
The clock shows 8:44
